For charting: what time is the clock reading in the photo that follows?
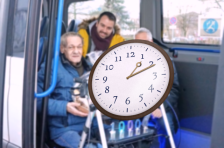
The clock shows 1:11
